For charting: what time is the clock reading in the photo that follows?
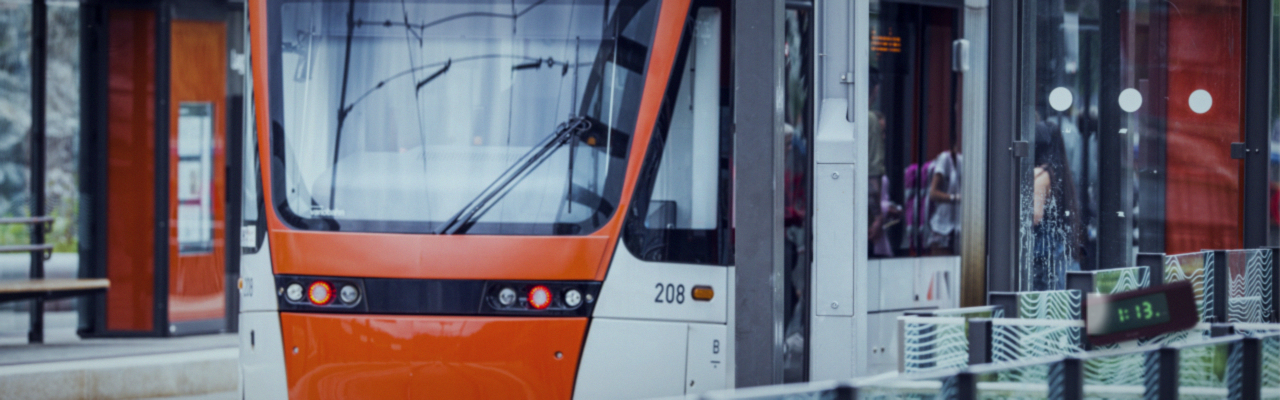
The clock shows 1:13
